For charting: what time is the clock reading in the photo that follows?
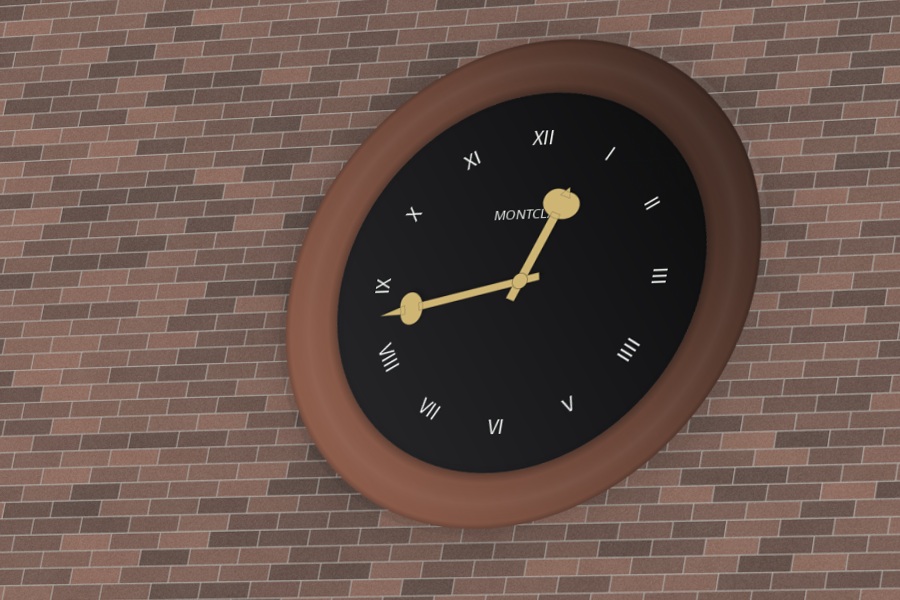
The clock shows 12:43
